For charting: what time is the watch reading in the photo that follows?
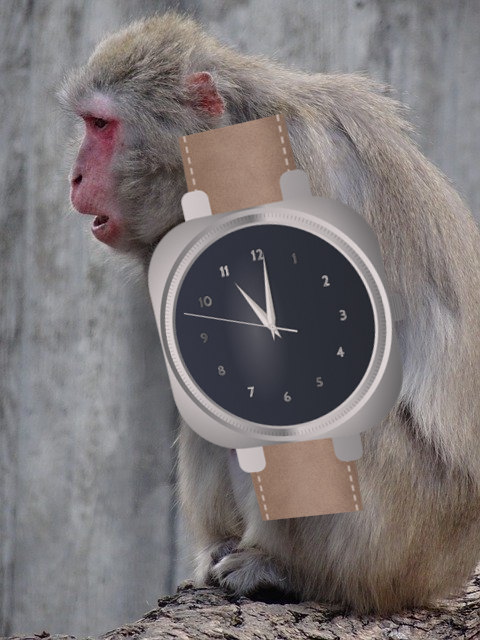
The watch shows 11:00:48
